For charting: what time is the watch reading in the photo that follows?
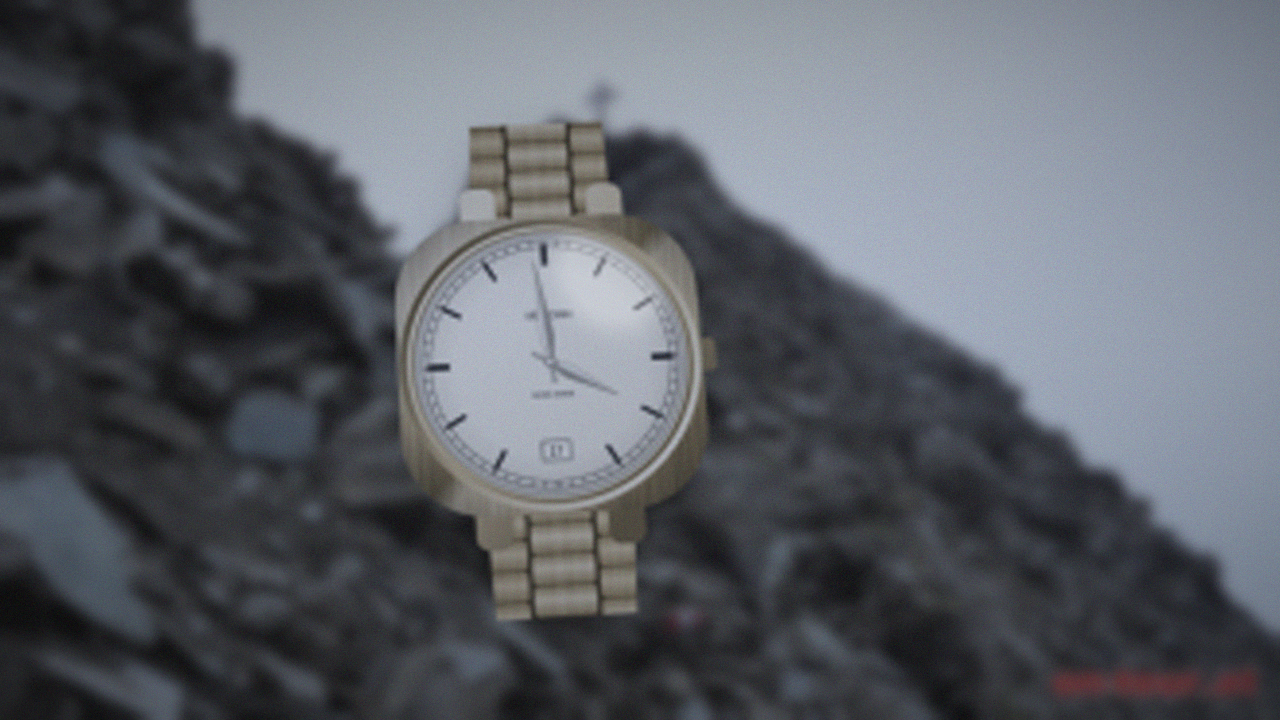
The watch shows 3:59
